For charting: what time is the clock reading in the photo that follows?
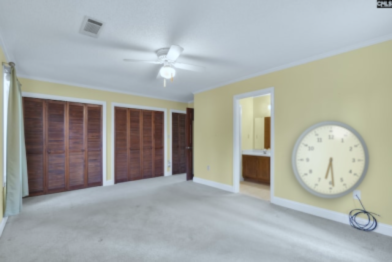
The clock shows 6:29
